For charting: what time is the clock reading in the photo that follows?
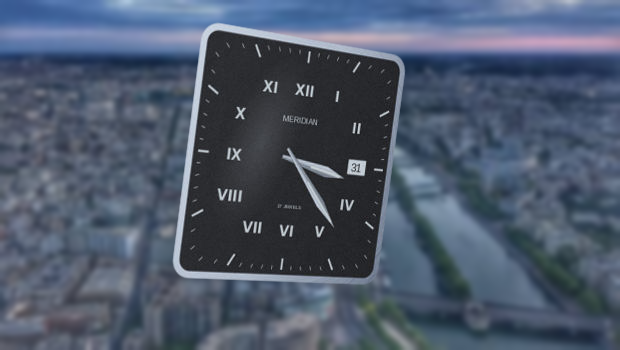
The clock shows 3:23
